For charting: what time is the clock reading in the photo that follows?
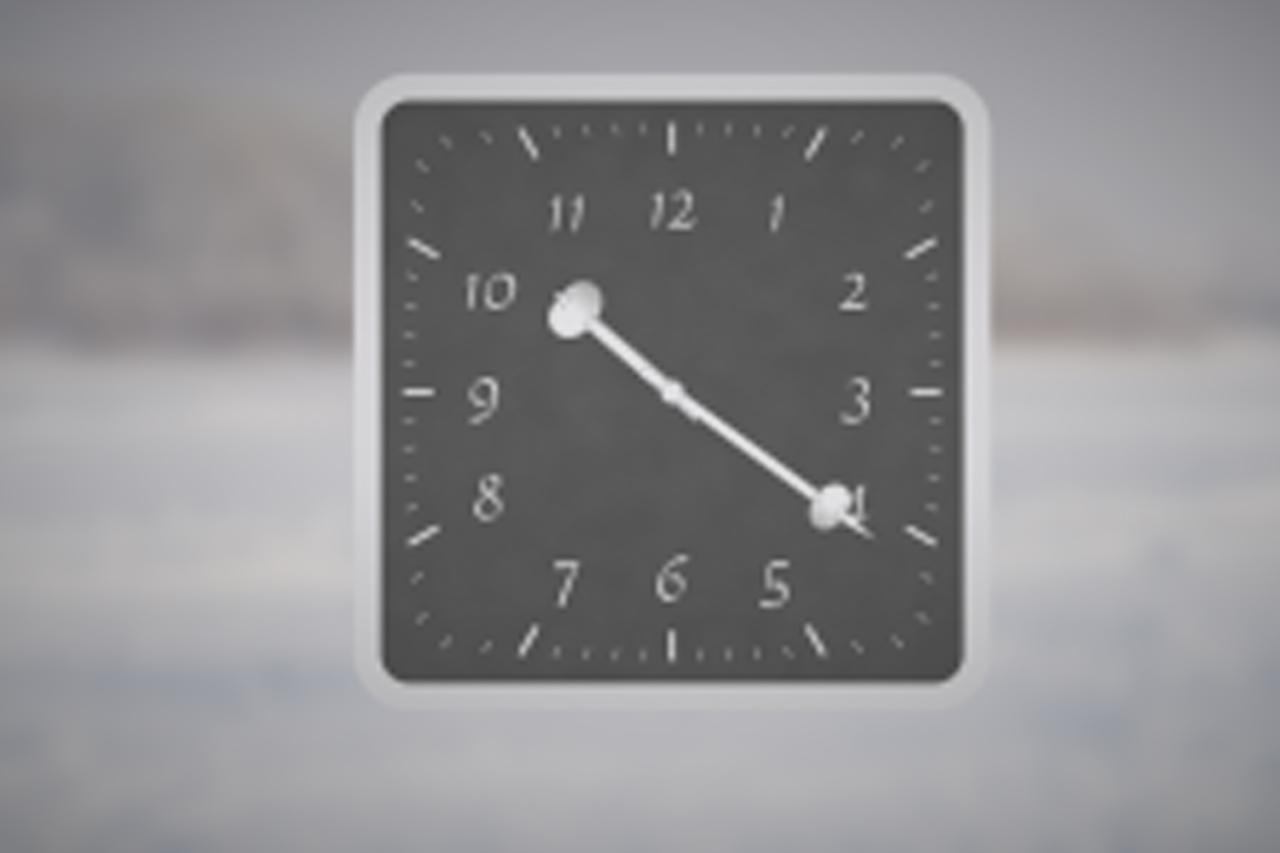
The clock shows 10:21
